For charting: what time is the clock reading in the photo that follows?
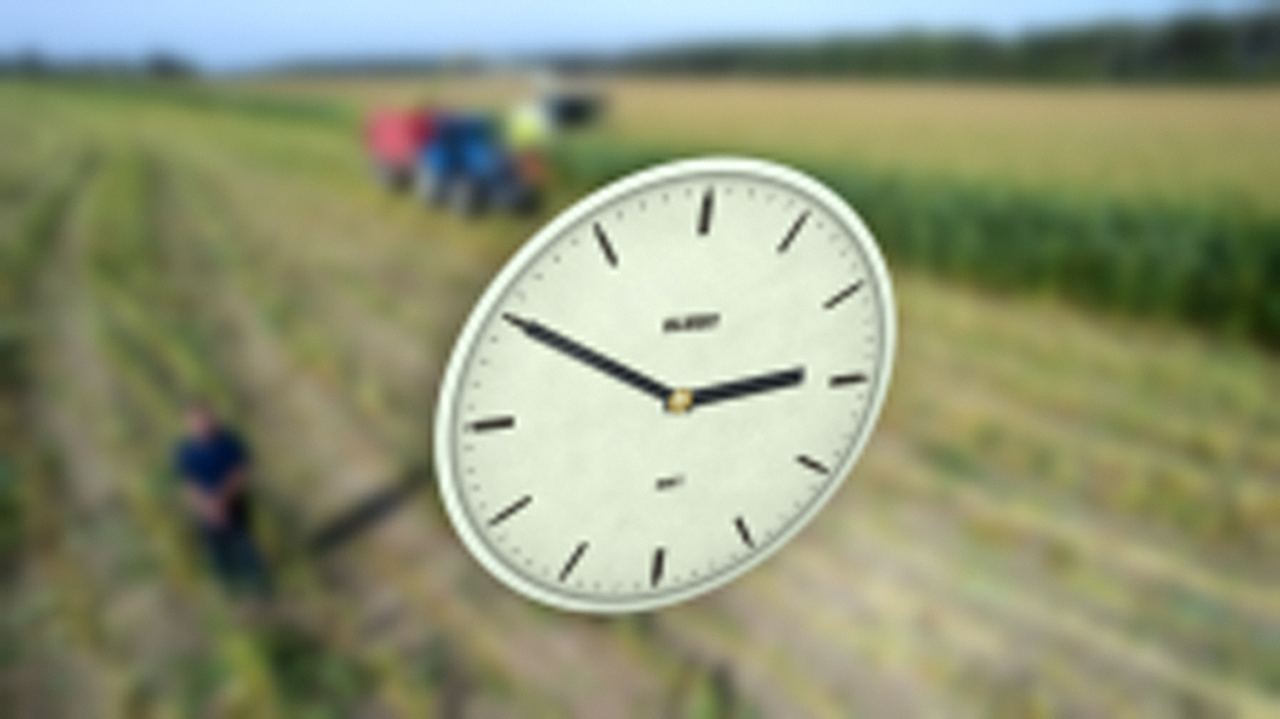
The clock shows 2:50
